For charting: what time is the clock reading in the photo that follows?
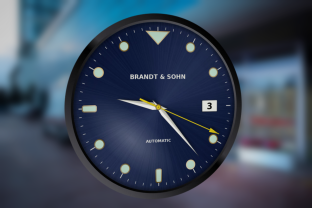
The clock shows 9:23:19
